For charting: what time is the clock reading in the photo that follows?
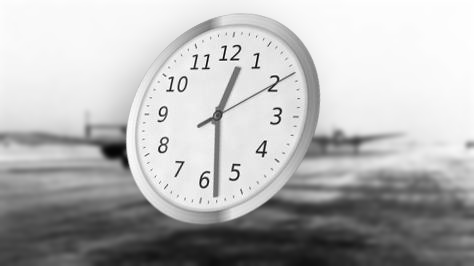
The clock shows 12:28:10
